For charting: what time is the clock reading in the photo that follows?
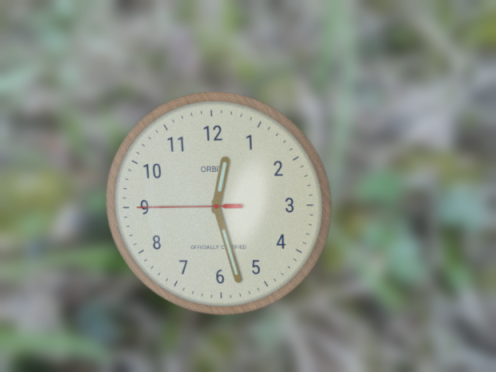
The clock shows 12:27:45
